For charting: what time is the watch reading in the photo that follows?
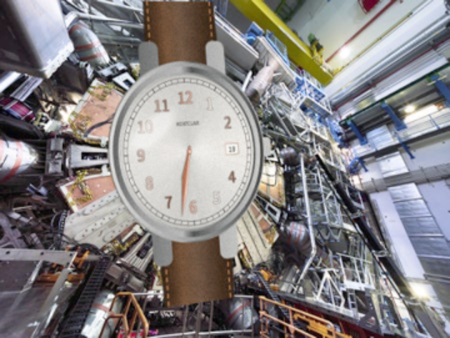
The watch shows 6:32
